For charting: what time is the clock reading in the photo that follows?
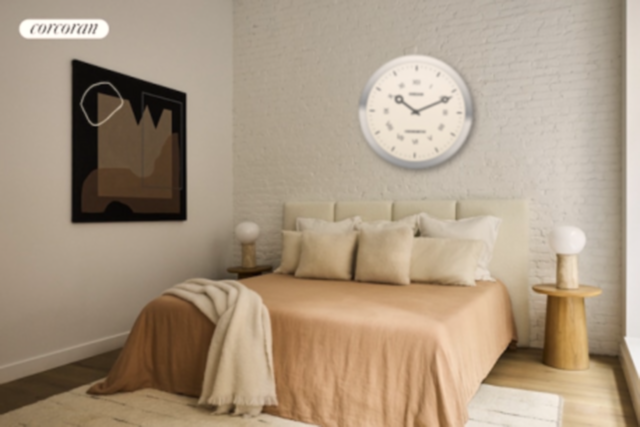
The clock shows 10:11
